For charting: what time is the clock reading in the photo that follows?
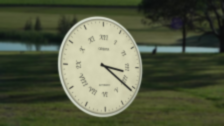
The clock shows 3:21
